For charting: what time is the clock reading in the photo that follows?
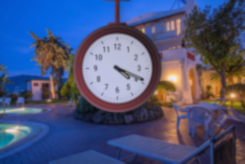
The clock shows 4:19
